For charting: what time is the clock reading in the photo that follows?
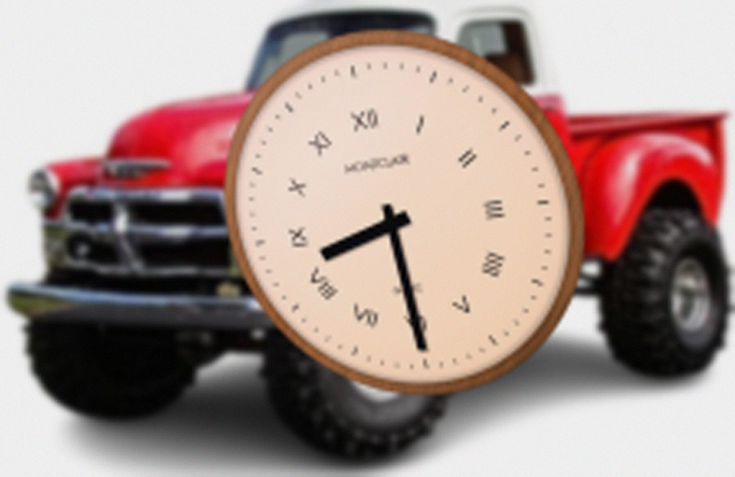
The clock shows 8:30
